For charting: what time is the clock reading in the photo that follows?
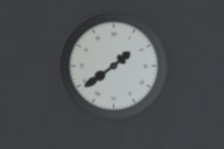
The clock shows 1:39
